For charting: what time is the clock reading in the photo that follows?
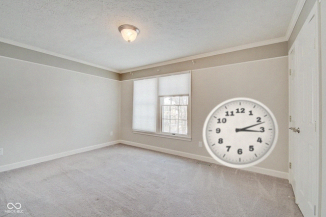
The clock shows 3:12
